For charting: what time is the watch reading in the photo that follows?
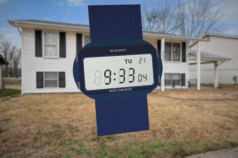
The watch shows 9:33:04
